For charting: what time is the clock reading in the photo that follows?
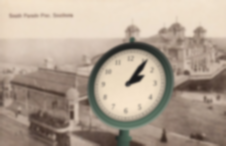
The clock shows 2:06
